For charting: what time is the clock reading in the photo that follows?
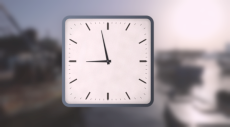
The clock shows 8:58
